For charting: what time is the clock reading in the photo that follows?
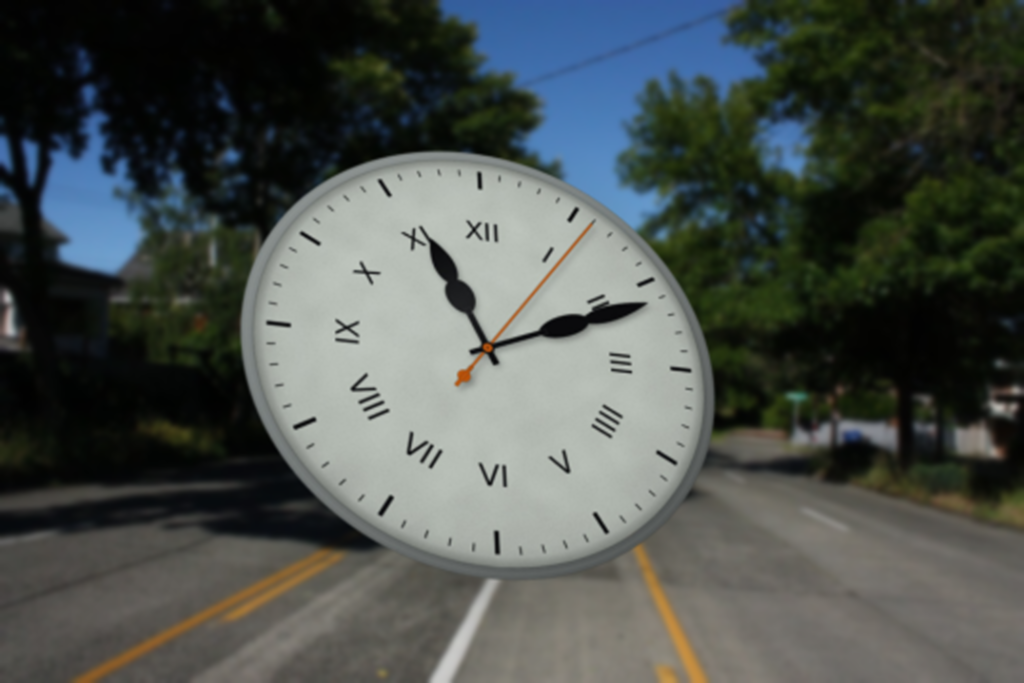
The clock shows 11:11:06
